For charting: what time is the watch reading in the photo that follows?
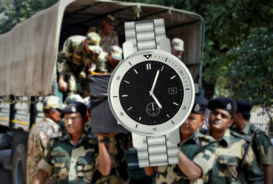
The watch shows 5:04
